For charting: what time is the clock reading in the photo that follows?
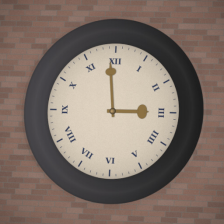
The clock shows 2:59
